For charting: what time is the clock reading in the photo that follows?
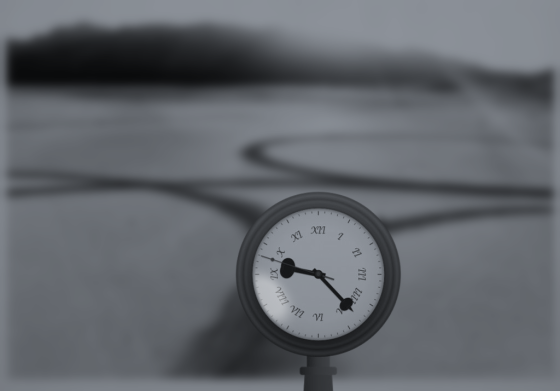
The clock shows 9:22:48
